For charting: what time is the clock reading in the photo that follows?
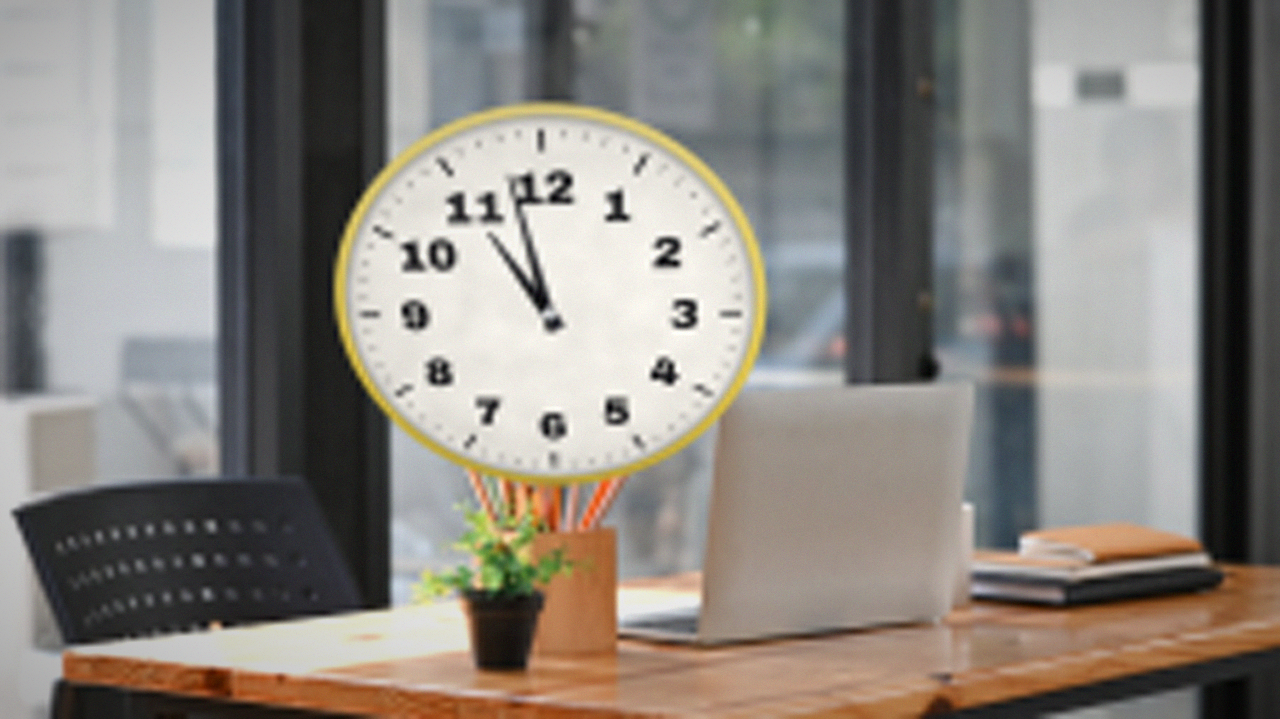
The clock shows 10:58
